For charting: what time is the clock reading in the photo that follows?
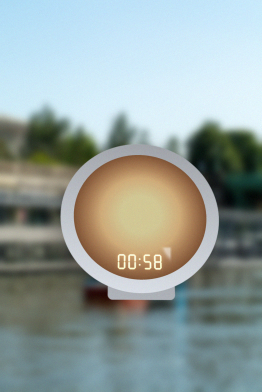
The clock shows 0:58
